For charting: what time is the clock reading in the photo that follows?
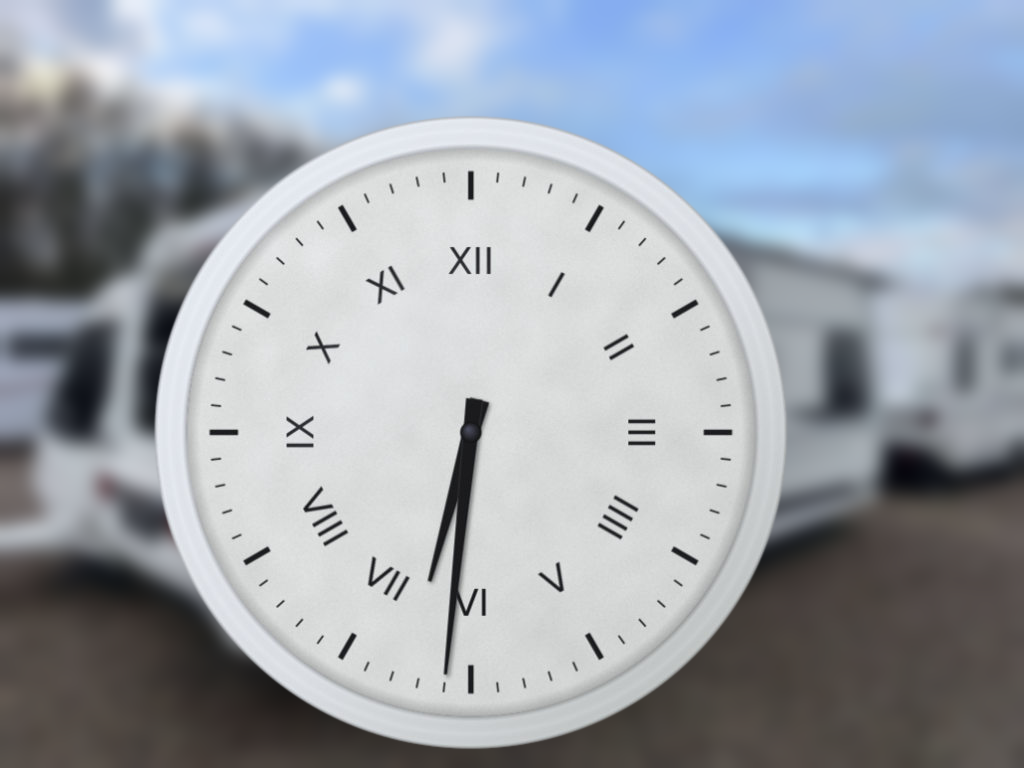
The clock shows 6:31
